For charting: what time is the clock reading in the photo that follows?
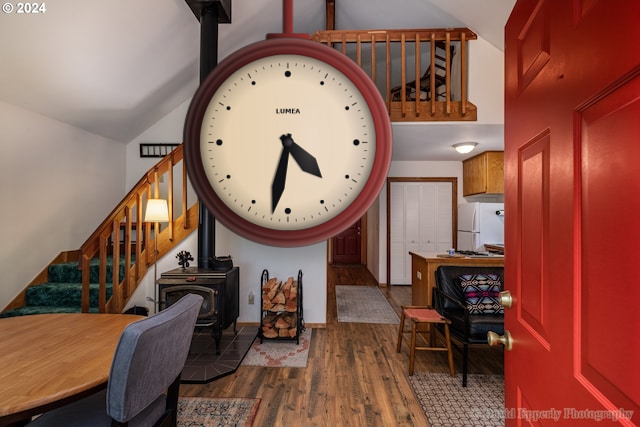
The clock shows 4:32
